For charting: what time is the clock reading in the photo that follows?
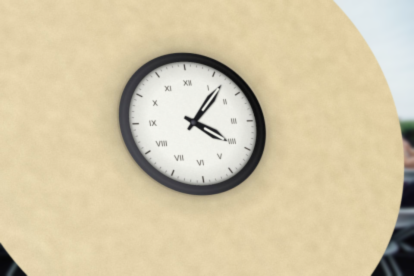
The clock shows 4:07
